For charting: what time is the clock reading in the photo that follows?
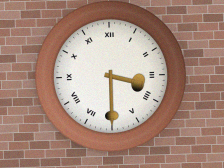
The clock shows 3:30
